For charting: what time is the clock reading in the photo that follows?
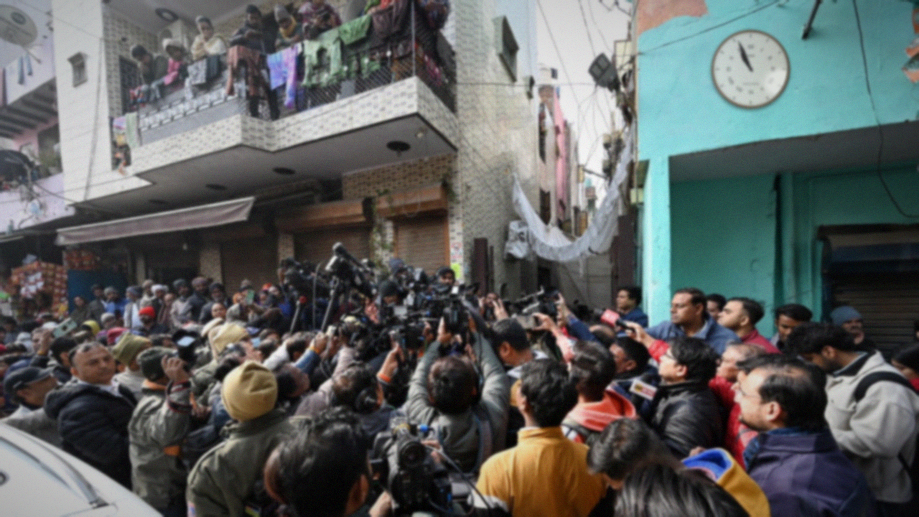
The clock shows 10:56
